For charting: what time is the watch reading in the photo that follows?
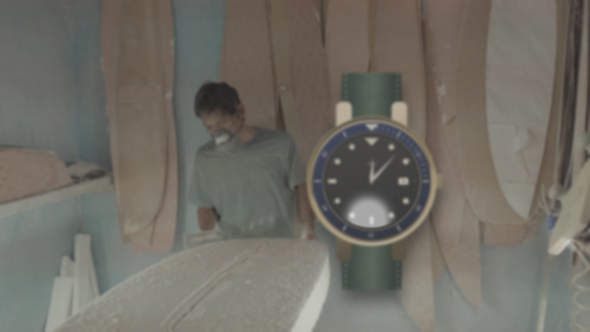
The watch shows 12:07
